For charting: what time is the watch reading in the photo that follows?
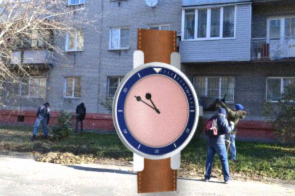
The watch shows 10:50
